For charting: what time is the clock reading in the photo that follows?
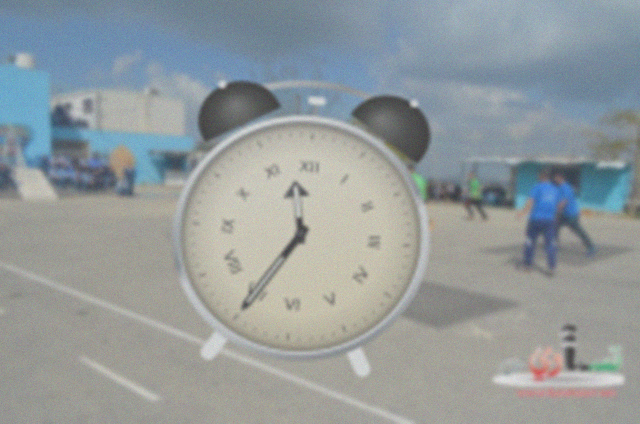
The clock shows 11:35
